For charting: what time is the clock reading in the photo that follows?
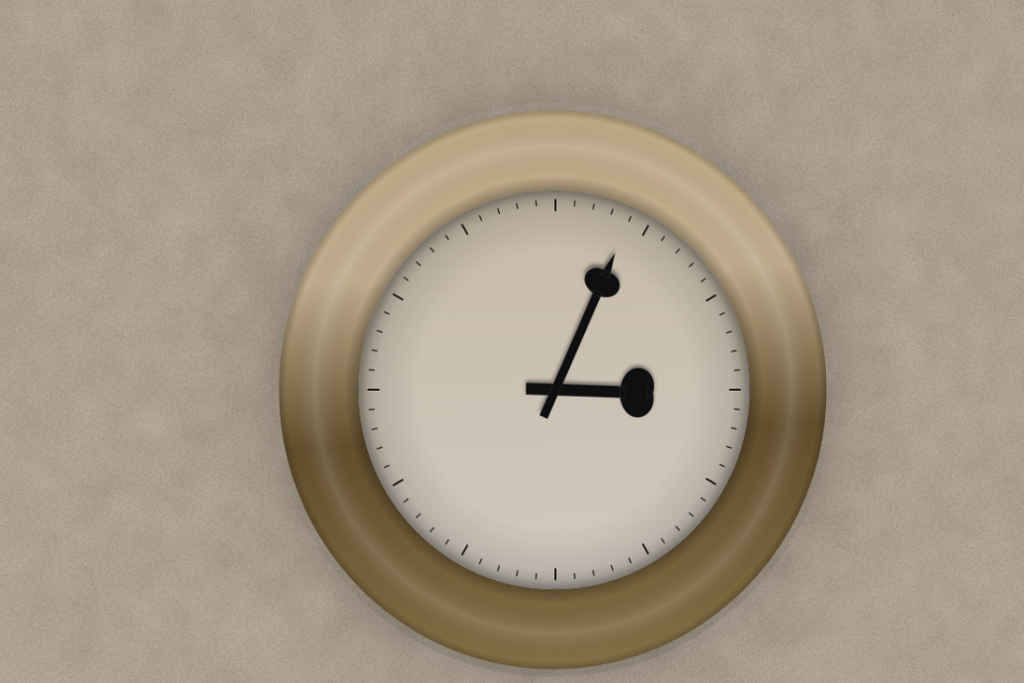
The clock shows 3:04
